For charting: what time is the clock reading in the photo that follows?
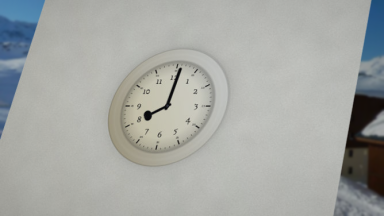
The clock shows 8:01
